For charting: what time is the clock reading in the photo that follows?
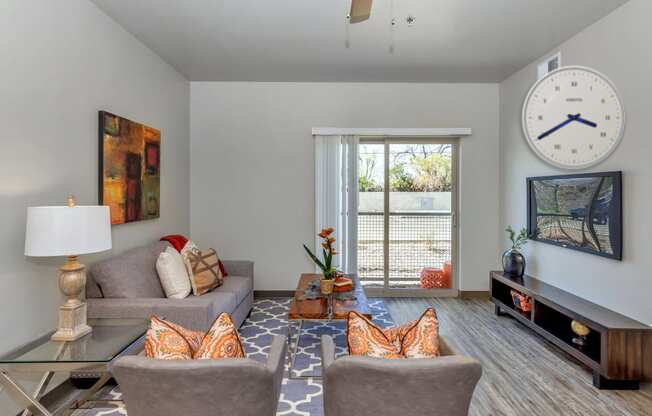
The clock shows 3:40
